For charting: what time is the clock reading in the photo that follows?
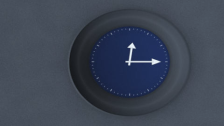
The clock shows 12:15
